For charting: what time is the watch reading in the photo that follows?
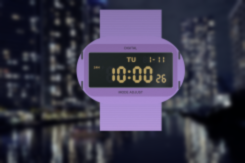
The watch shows 10:00
